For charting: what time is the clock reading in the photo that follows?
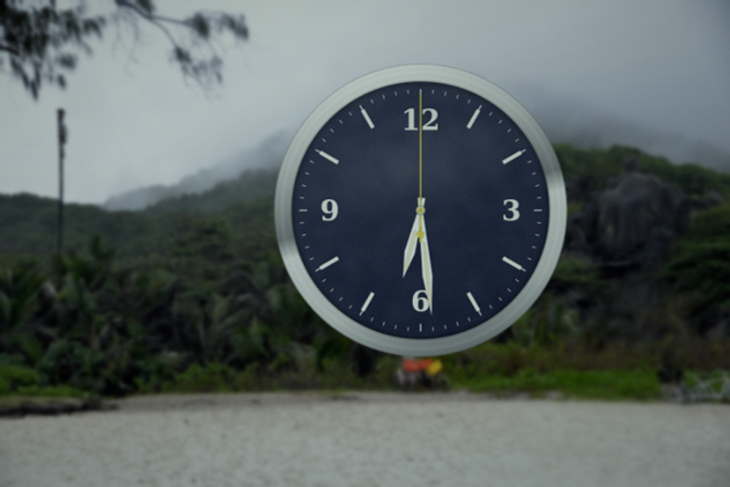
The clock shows 6:29:00
